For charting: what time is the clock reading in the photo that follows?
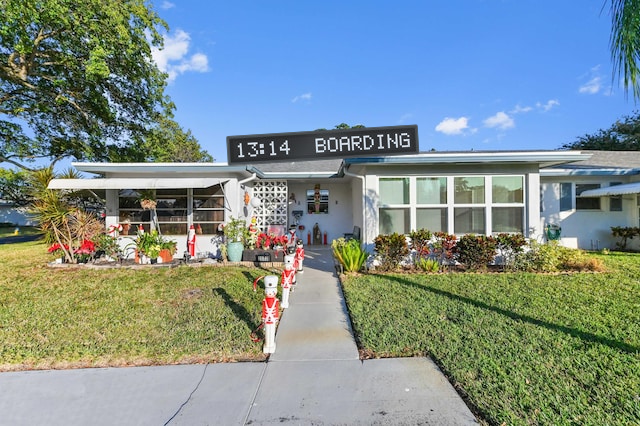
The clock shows 13:14
